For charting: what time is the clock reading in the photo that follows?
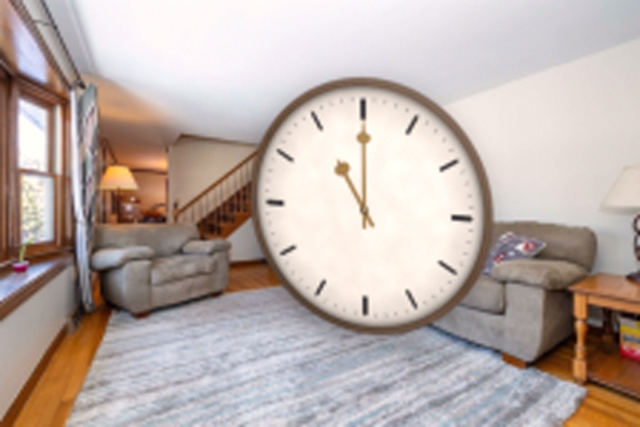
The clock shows 11:00
